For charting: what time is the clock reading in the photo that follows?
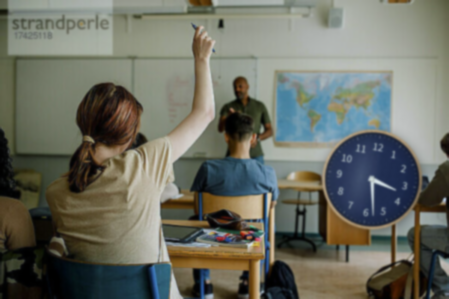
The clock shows 3:28
